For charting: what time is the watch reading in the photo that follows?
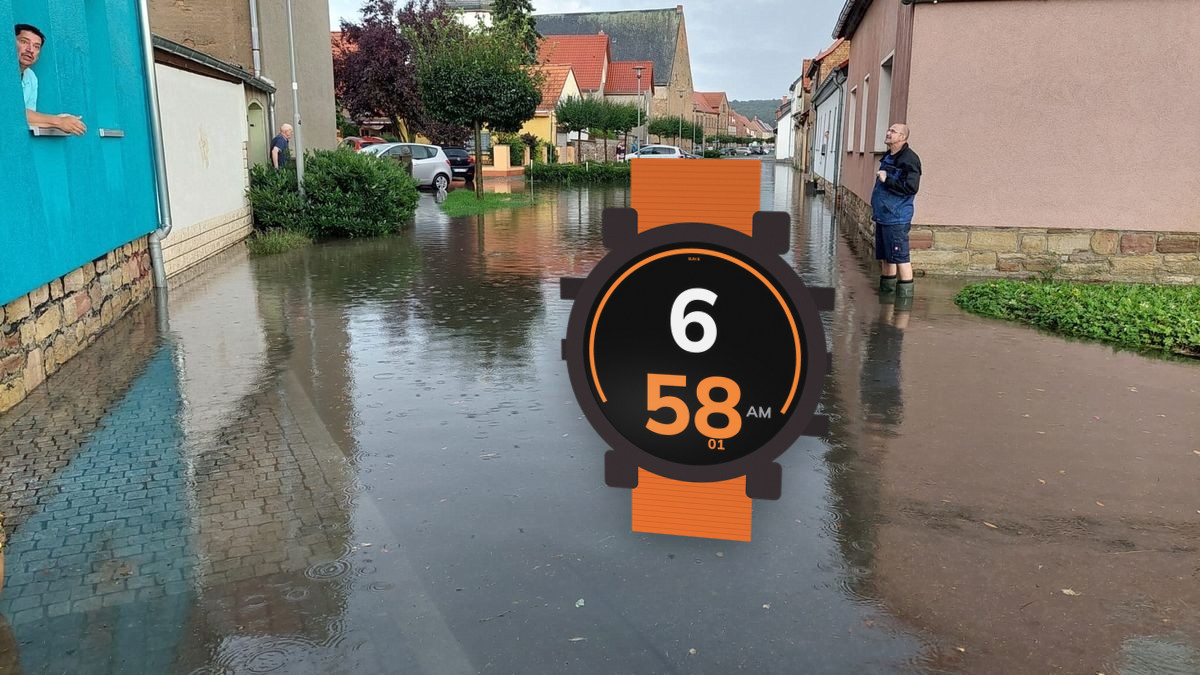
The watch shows 6:58:01
